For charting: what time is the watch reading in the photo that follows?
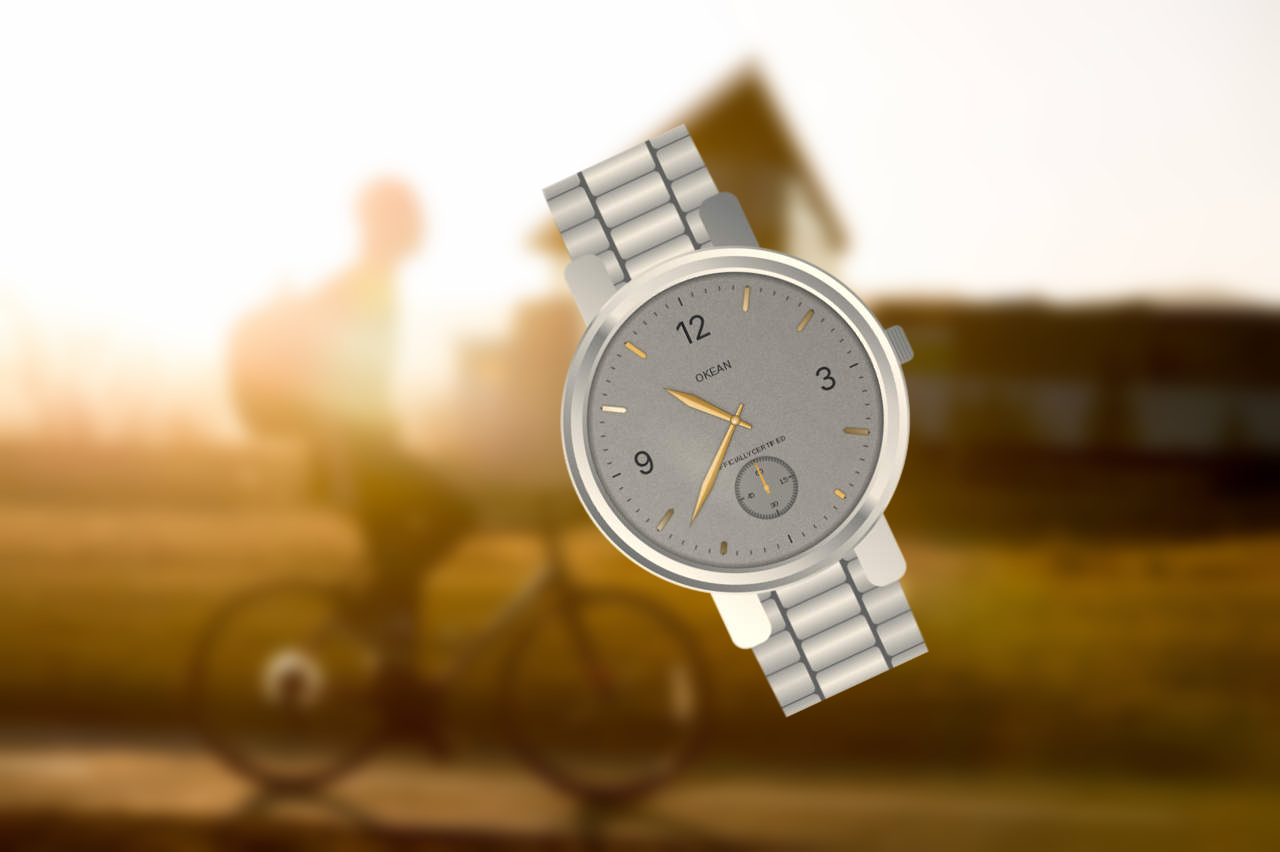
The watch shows 10:38
